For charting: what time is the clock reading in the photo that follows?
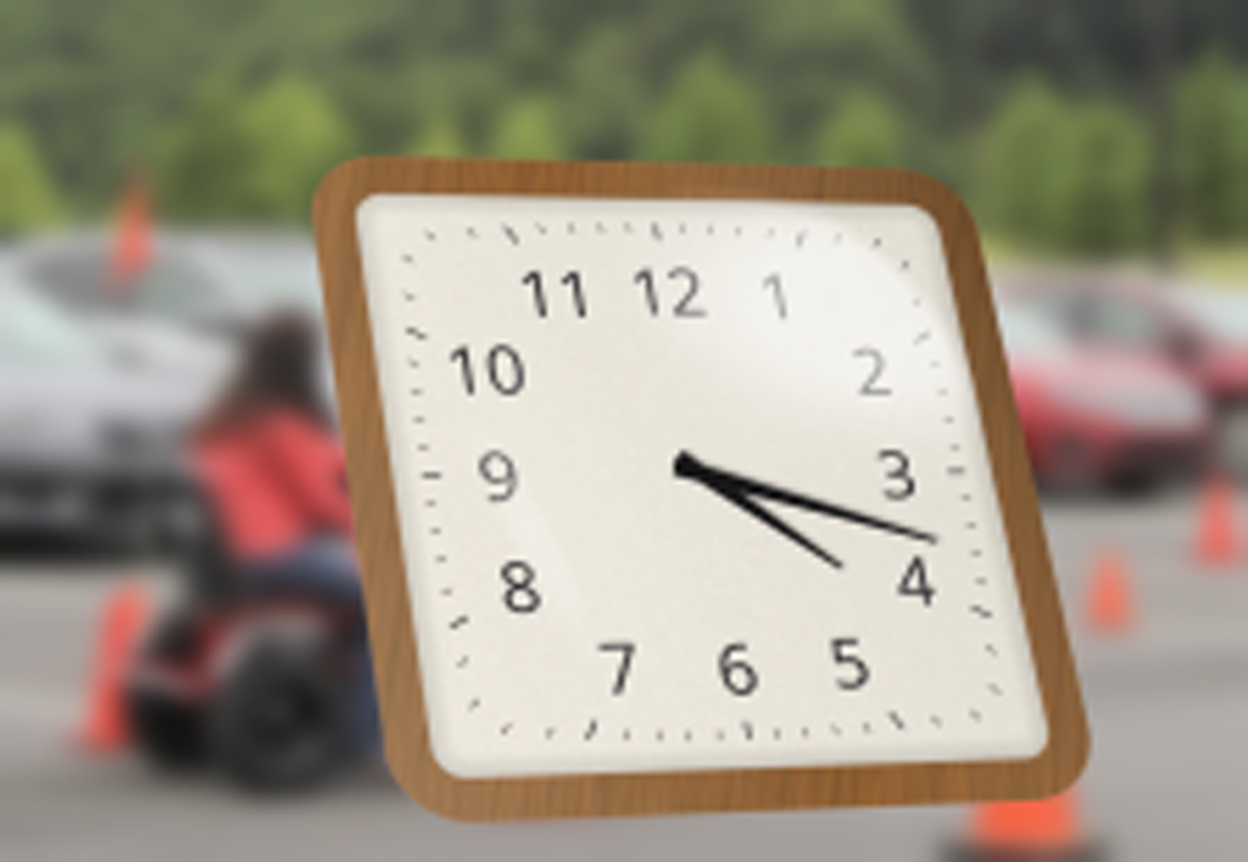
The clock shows 4:18
